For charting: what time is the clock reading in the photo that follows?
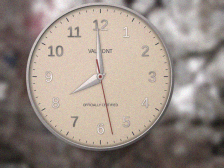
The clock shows 7:59:28
